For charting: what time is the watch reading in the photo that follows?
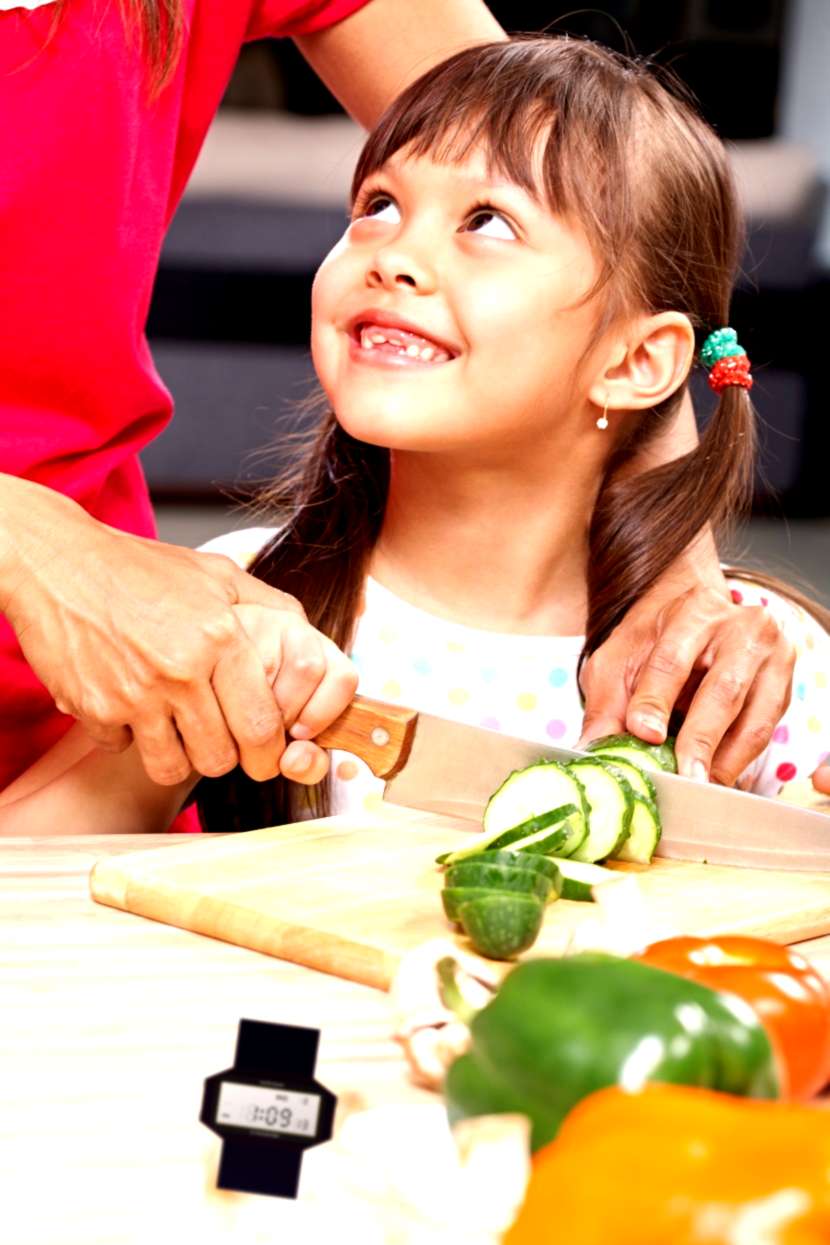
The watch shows 1:09
